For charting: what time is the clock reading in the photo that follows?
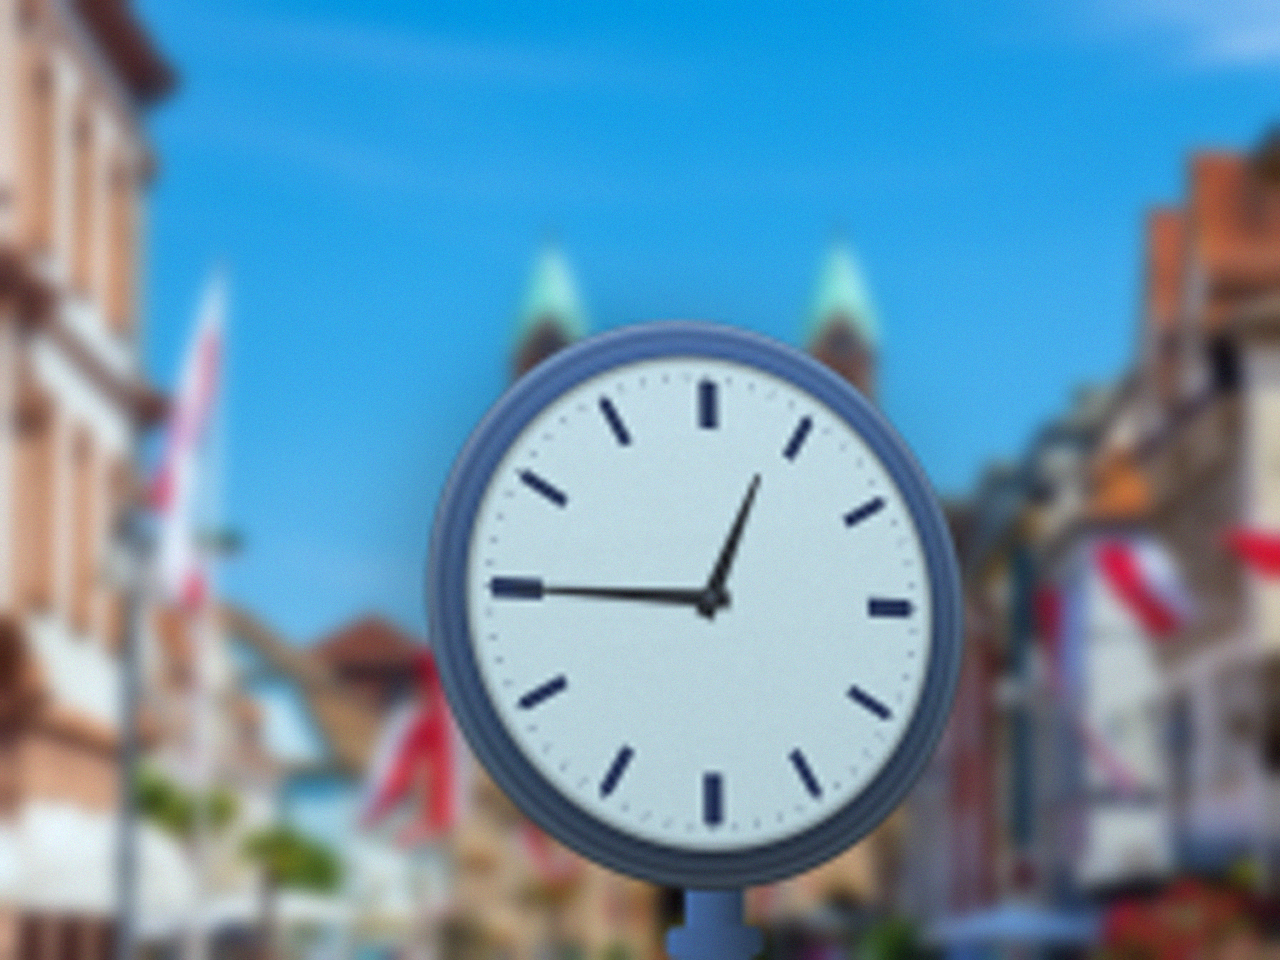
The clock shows 12:45
